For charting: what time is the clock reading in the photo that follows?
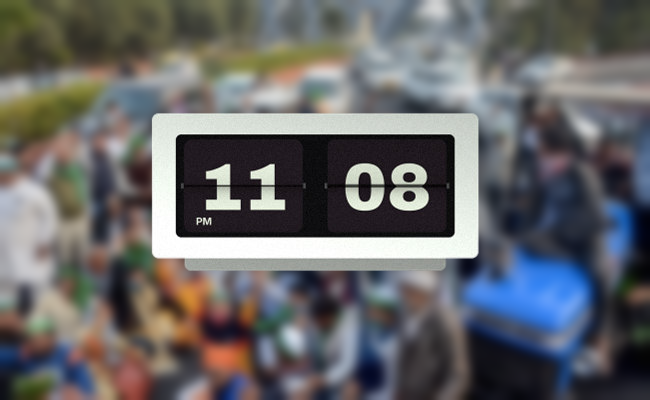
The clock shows 11:08
